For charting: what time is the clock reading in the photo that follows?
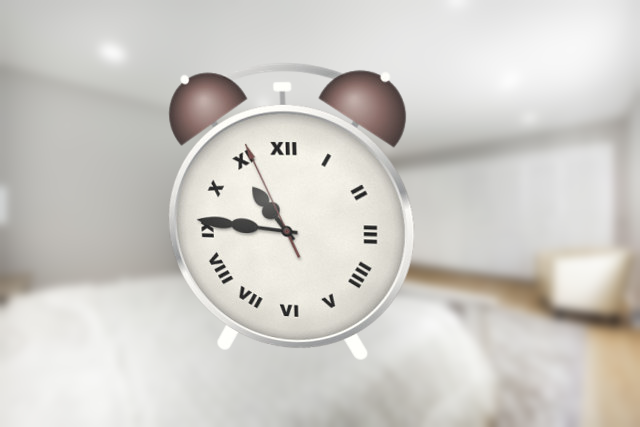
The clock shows 10:45:56
